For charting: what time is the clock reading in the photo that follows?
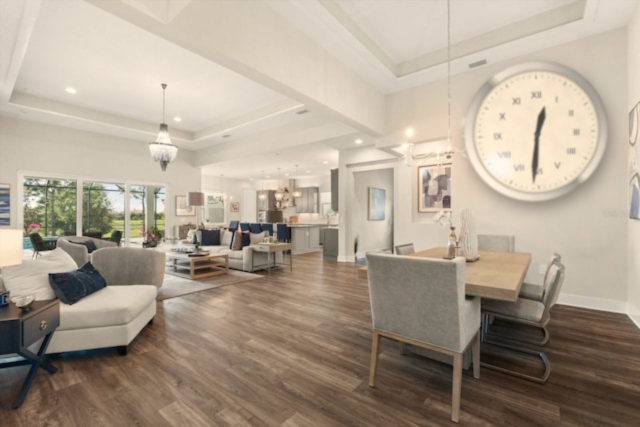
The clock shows 12:31
